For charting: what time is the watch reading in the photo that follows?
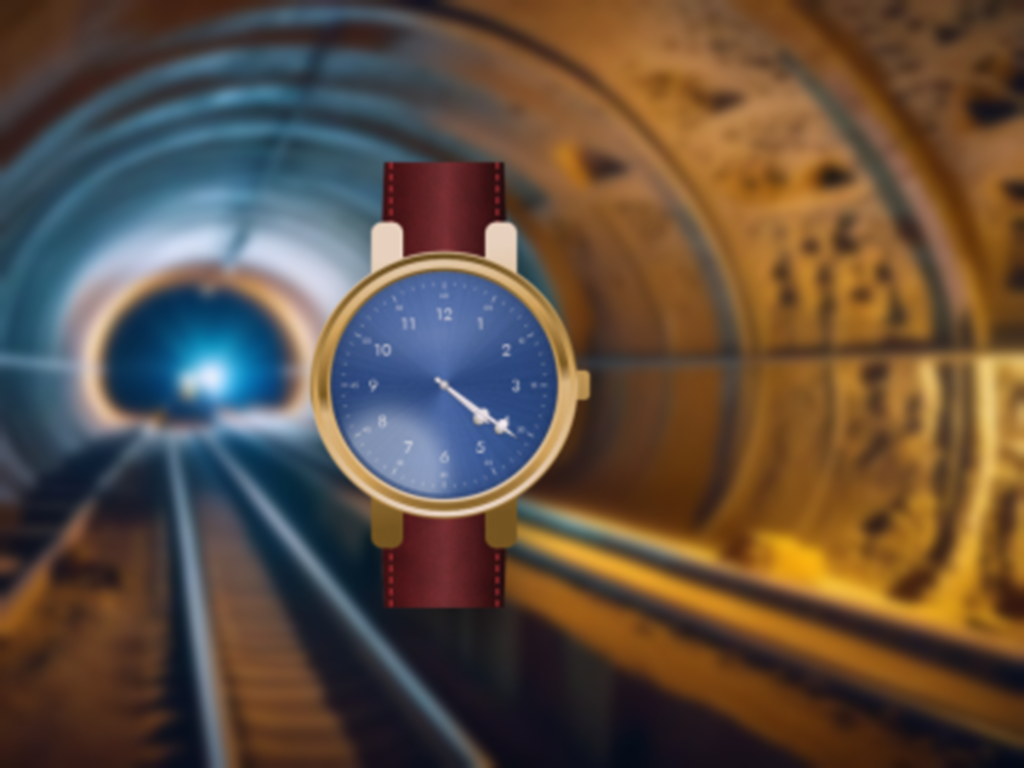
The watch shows 4:21
